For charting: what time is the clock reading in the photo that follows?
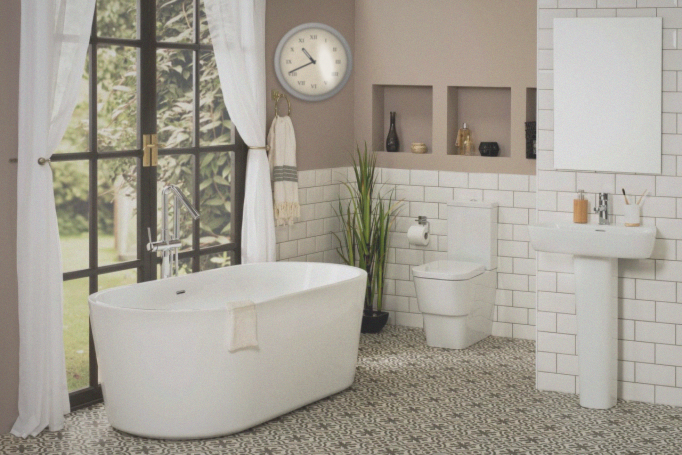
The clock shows 10:41
